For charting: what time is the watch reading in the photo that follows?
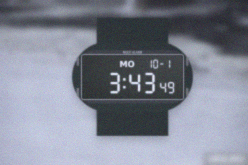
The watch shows 3:43:49
